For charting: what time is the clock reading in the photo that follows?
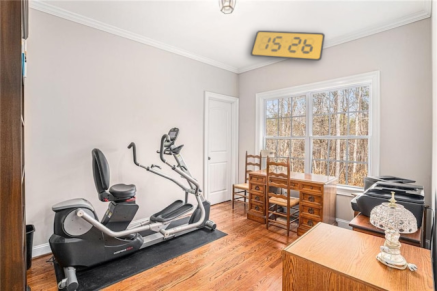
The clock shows 15:26
